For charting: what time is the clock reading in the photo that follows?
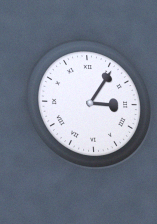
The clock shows 3:06
